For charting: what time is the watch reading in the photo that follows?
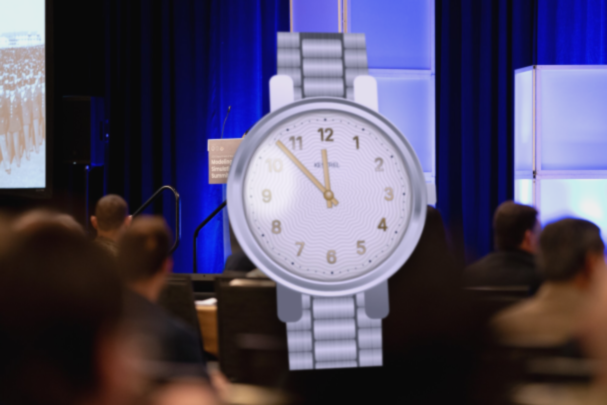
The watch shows 11:53
